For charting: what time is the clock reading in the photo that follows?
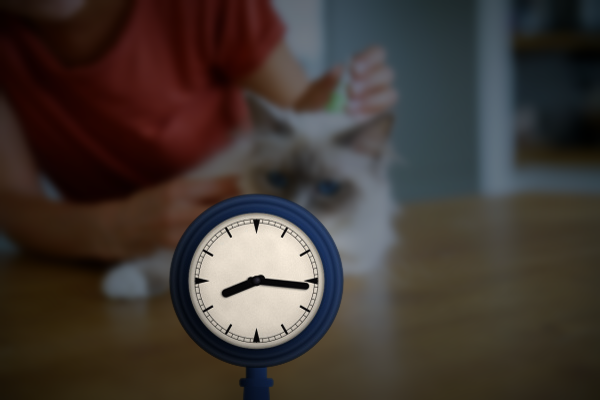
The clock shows 8:16
